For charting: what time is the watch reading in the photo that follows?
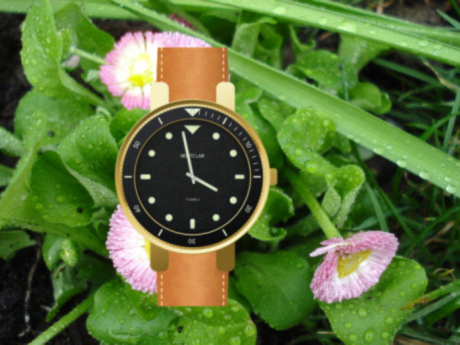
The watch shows 3:58
